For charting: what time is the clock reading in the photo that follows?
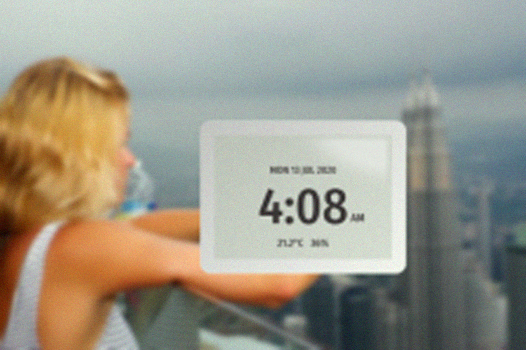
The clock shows 4:08
